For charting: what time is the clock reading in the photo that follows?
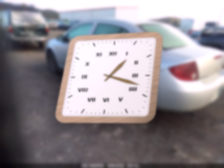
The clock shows 1:18
